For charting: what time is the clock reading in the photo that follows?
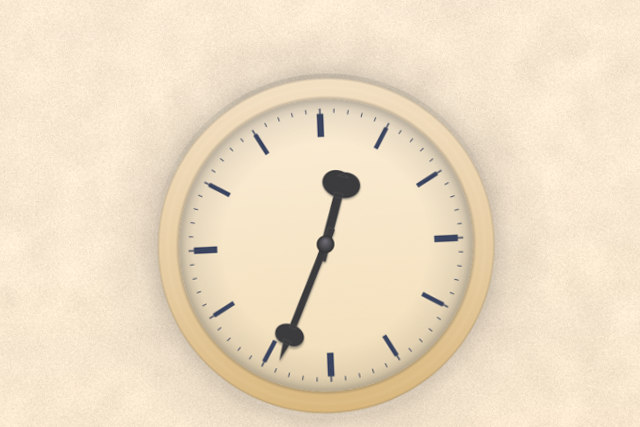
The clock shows 12:34
